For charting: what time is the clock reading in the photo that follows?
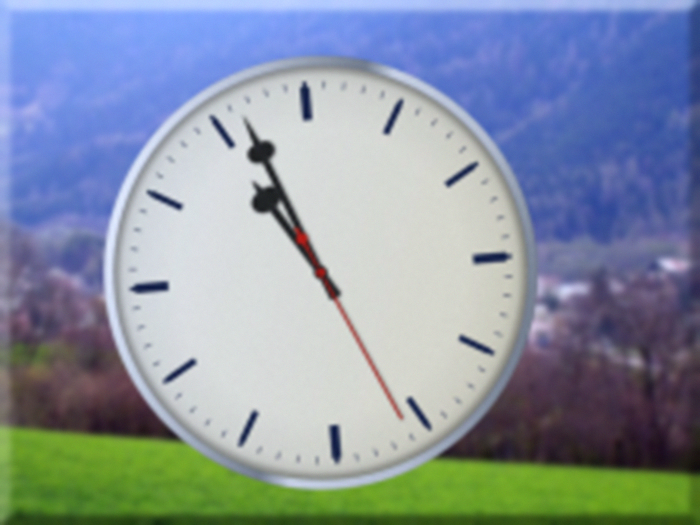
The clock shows 10:56:26
